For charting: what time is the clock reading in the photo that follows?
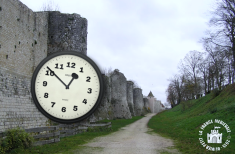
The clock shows 12:51
